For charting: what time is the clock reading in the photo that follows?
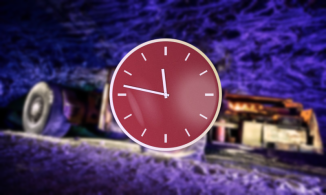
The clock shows 11:47
